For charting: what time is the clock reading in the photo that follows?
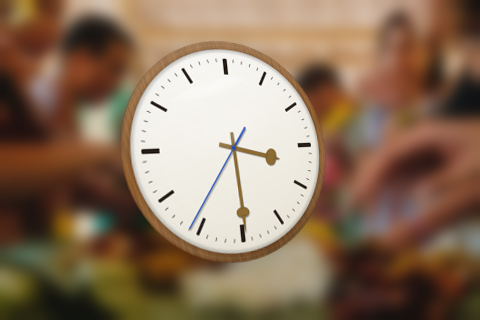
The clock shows 3:29:36
